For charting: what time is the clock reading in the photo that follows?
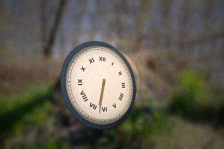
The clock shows 6:32
